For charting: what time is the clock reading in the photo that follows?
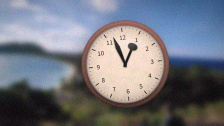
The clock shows 12:57
